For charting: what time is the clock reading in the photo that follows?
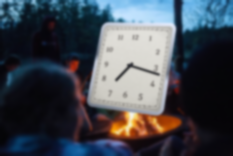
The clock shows 7:17
